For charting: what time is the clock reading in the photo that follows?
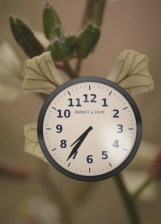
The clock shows 7:36
